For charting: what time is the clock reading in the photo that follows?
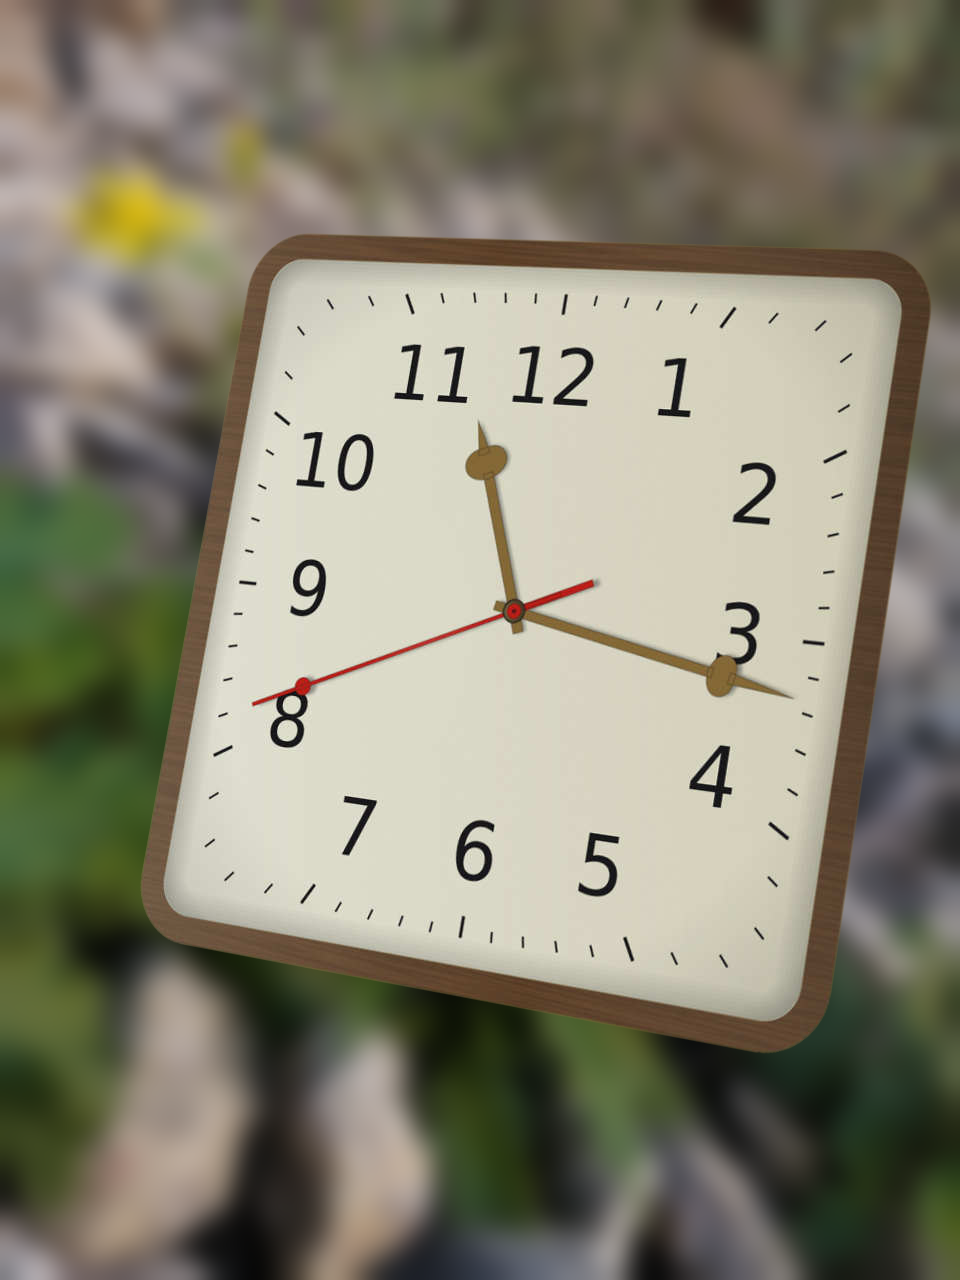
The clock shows 11:16:41
